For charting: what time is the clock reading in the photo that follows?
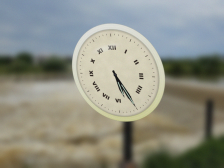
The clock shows 5:25
